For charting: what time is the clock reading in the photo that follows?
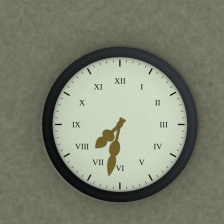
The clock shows 7:32
